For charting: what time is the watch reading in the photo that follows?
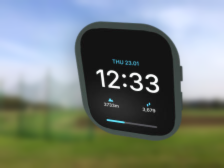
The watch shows 12:33
